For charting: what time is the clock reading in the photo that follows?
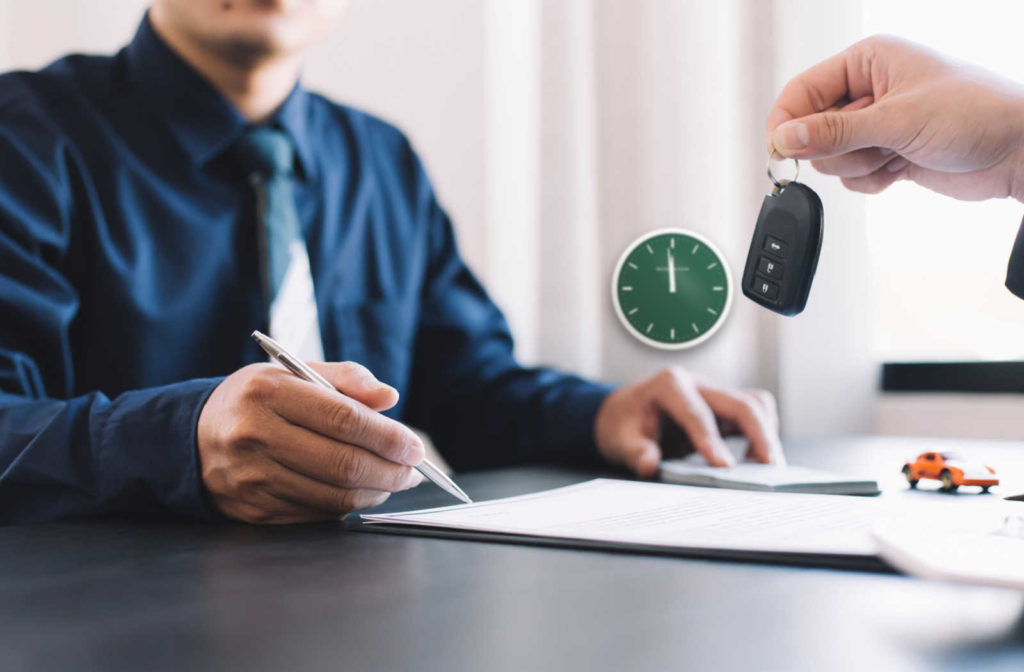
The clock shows 11:59
